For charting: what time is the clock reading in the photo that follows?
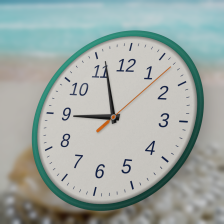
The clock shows 8:56:07
